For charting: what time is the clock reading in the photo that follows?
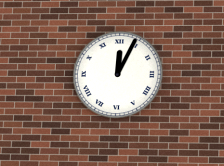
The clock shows 12:04
